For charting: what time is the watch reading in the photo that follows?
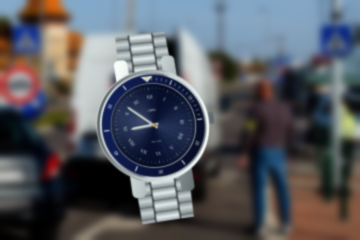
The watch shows 8:52
